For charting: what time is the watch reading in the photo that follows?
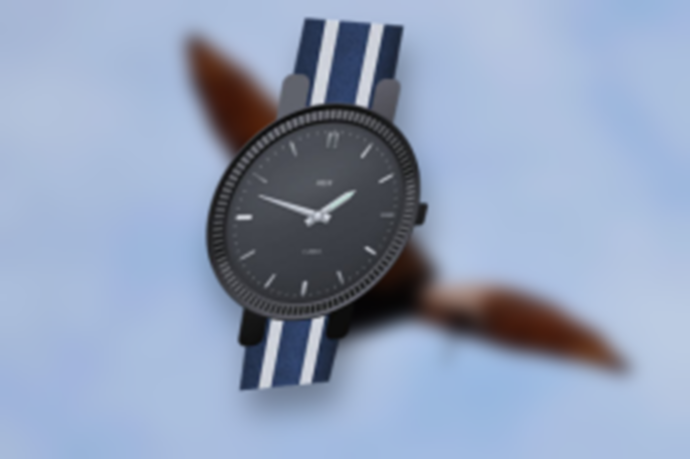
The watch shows 1:48
